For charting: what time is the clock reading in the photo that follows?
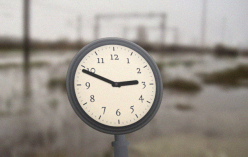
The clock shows 2:49
